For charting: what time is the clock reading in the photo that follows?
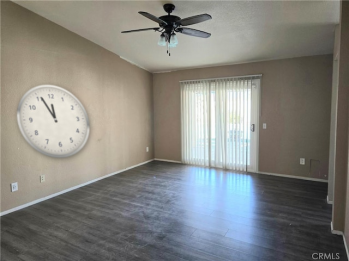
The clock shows 11:56
